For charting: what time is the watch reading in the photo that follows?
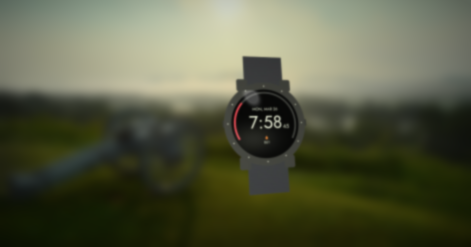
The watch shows 7:58
